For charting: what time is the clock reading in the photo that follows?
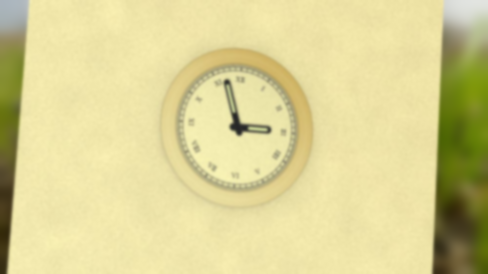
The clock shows 2:57
